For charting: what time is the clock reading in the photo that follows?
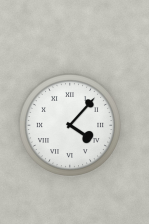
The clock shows 4:07
